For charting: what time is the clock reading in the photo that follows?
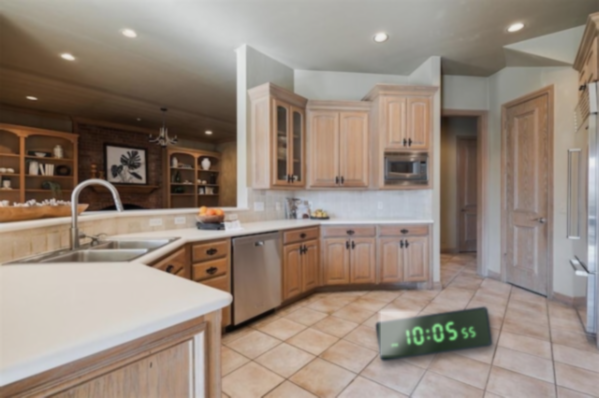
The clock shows 10:05
